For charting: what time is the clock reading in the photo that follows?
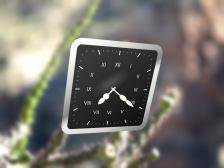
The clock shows 7:21
